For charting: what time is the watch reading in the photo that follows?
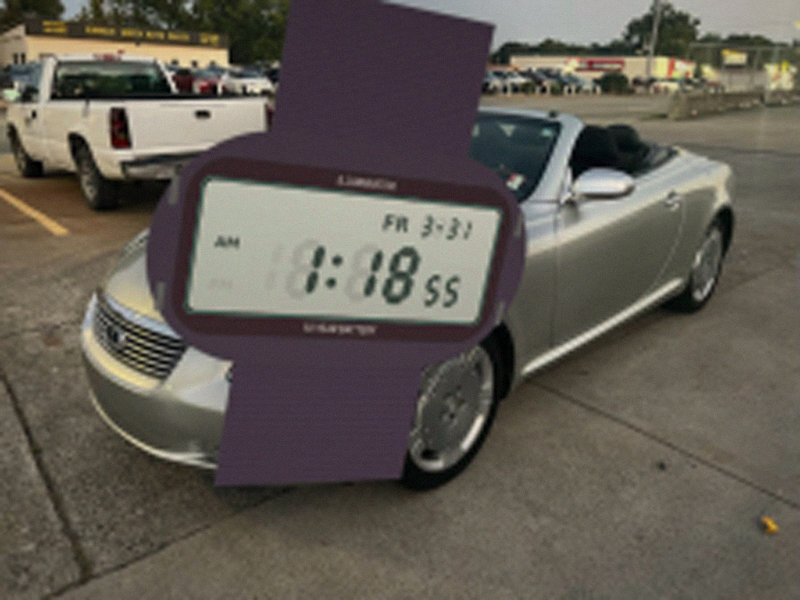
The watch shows 1:18:55
